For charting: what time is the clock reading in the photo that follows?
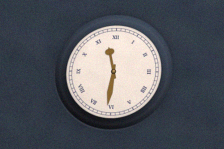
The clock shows 11:31
